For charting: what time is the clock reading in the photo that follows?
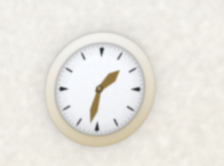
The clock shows 1:32
